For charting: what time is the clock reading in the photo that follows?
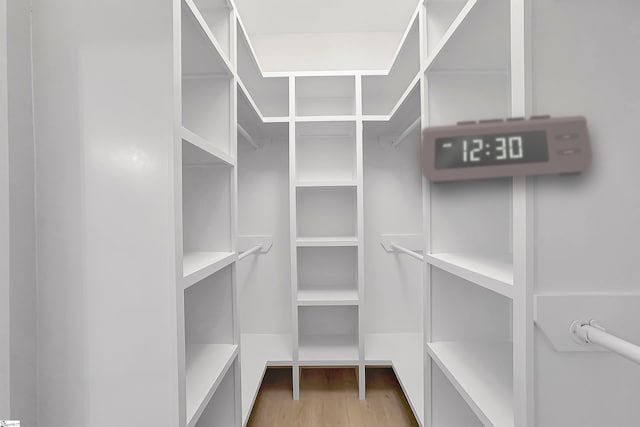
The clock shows 12:30
